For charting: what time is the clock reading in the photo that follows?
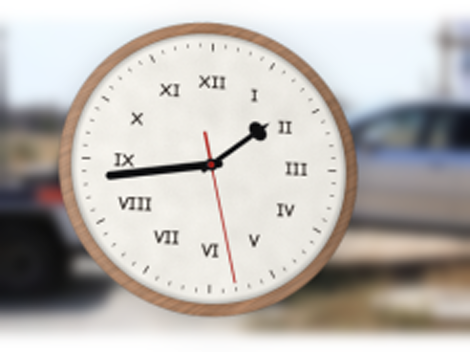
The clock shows 1:43:28
